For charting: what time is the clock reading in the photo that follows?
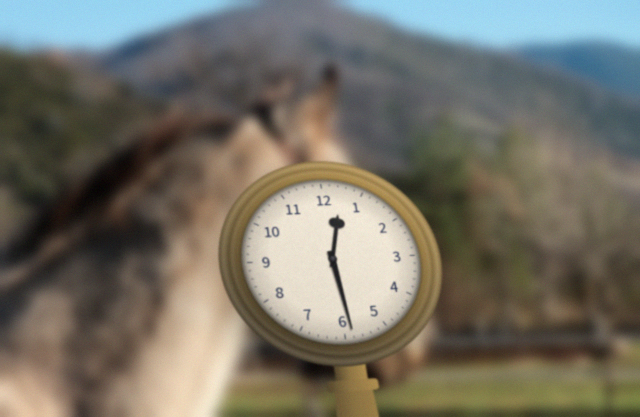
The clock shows 12:29
